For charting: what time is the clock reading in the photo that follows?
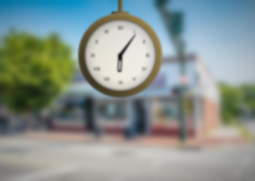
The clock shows 6:06
